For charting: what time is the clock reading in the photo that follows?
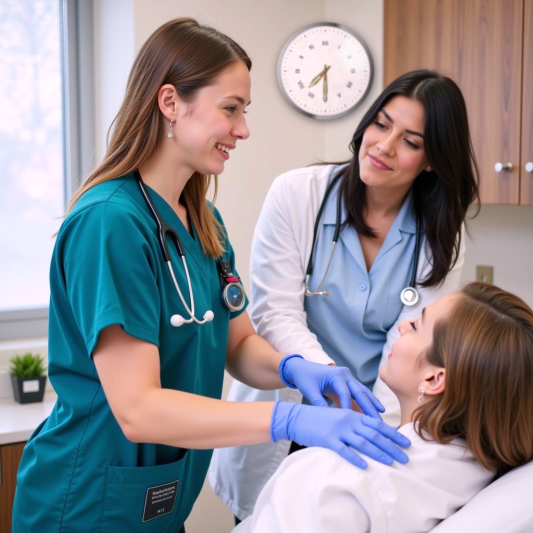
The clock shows 7:30
